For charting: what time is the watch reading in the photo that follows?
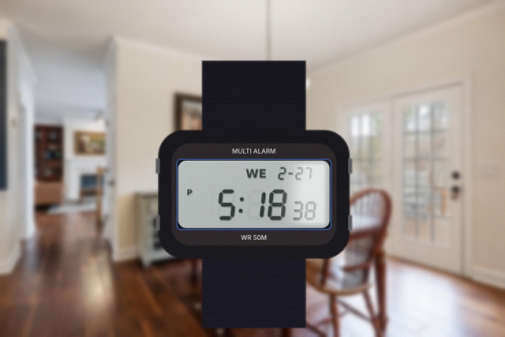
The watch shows 5:18:38
